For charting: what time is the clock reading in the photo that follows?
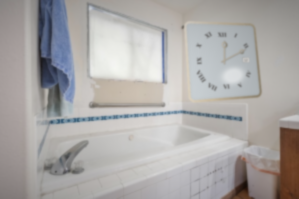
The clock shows 12:11
